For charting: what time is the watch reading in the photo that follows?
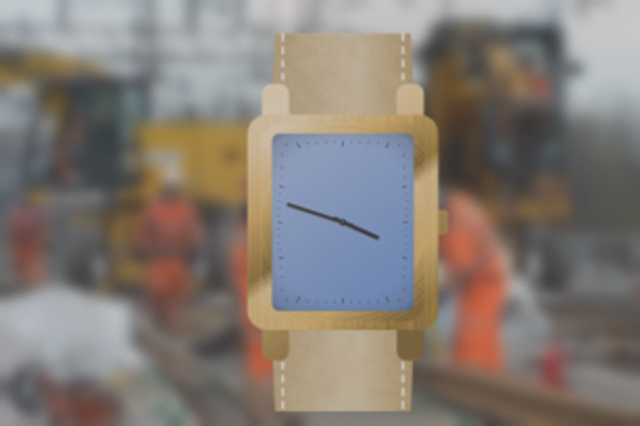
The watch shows 3:48
